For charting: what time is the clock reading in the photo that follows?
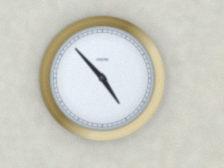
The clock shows 4:53
